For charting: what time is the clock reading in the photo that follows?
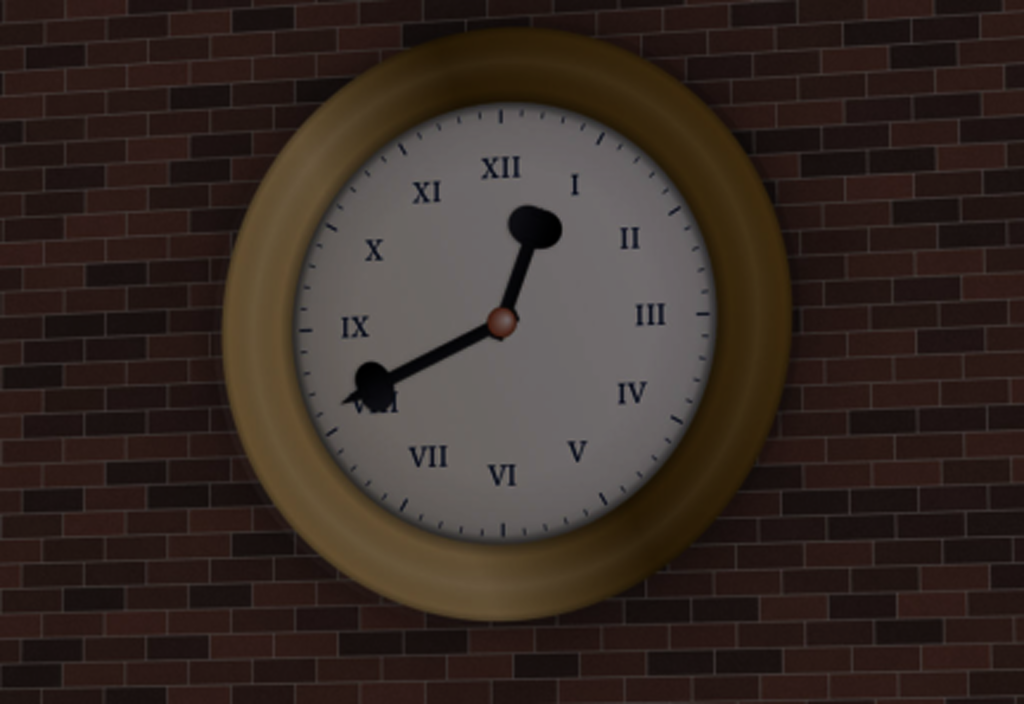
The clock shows 12:41
